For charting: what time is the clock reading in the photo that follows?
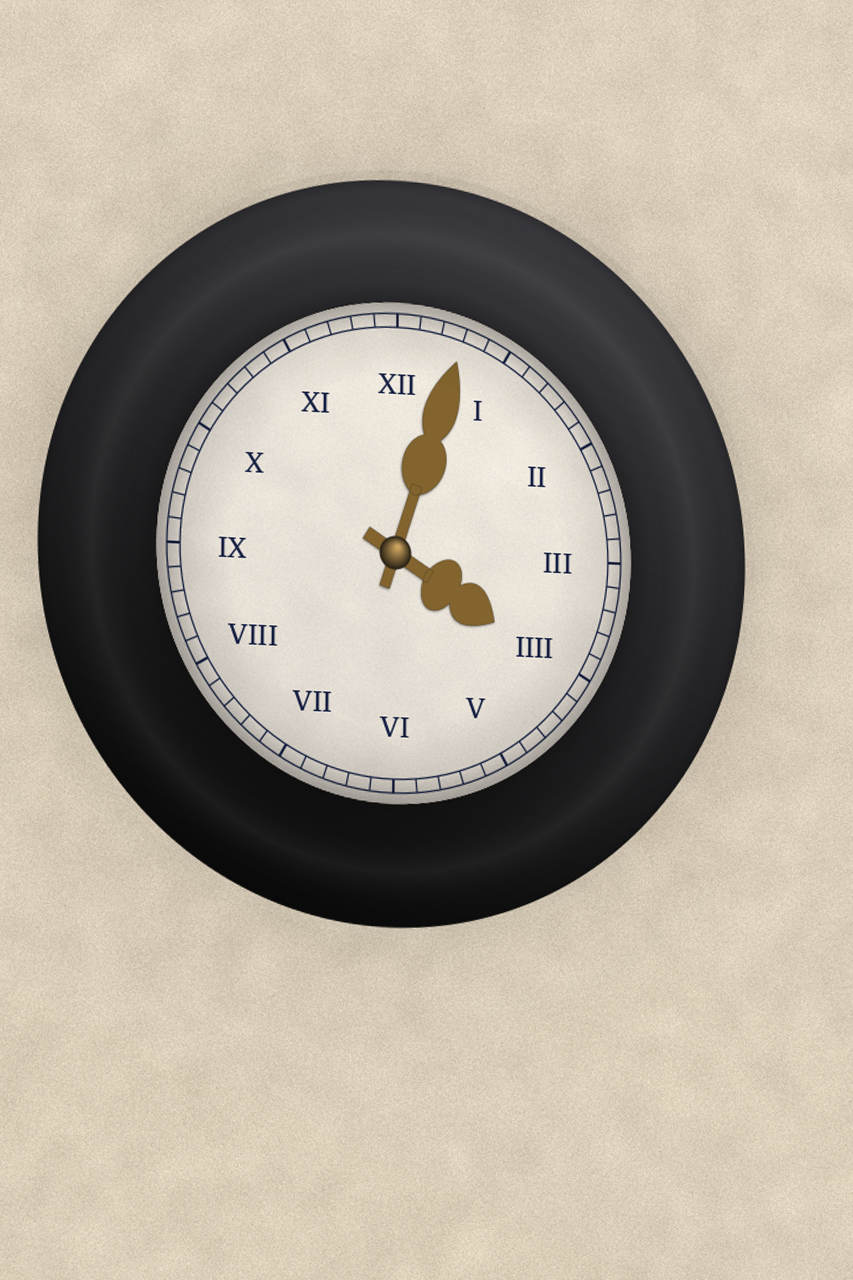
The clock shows 4:03
